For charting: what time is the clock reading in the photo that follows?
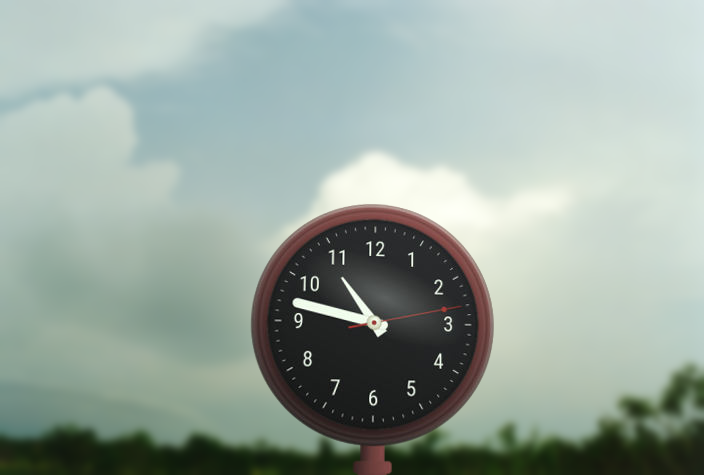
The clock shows 10:47:13
